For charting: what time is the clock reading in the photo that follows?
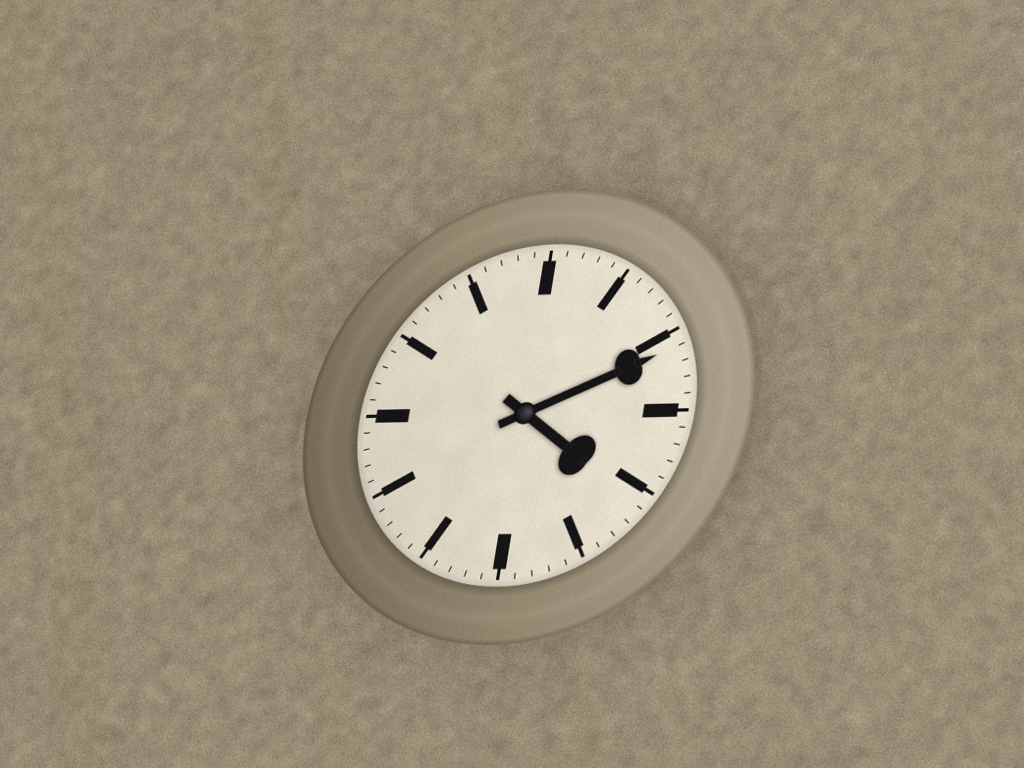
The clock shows 4:11
